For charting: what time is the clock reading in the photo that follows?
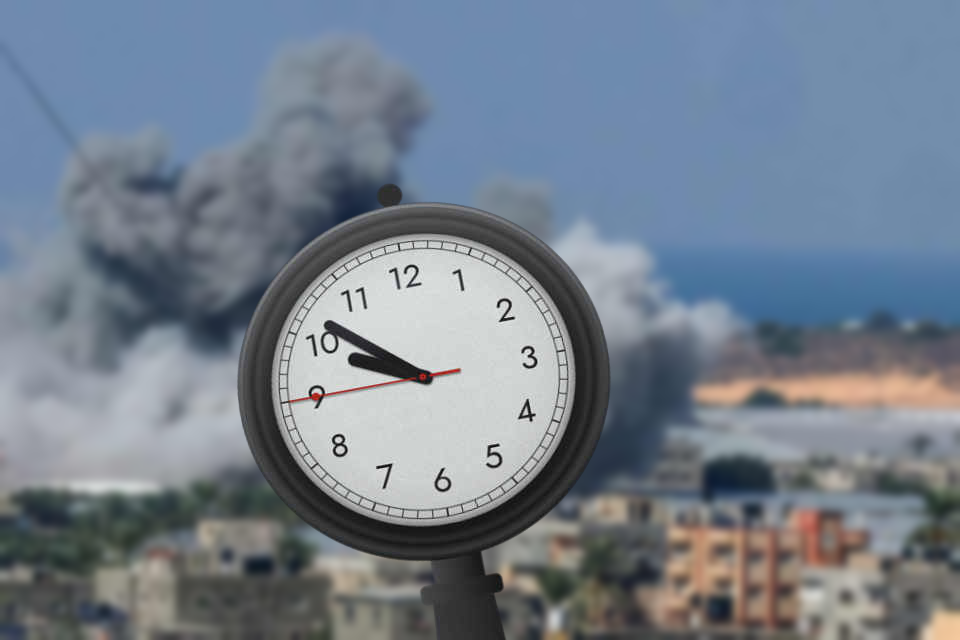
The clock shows 9:51:45
